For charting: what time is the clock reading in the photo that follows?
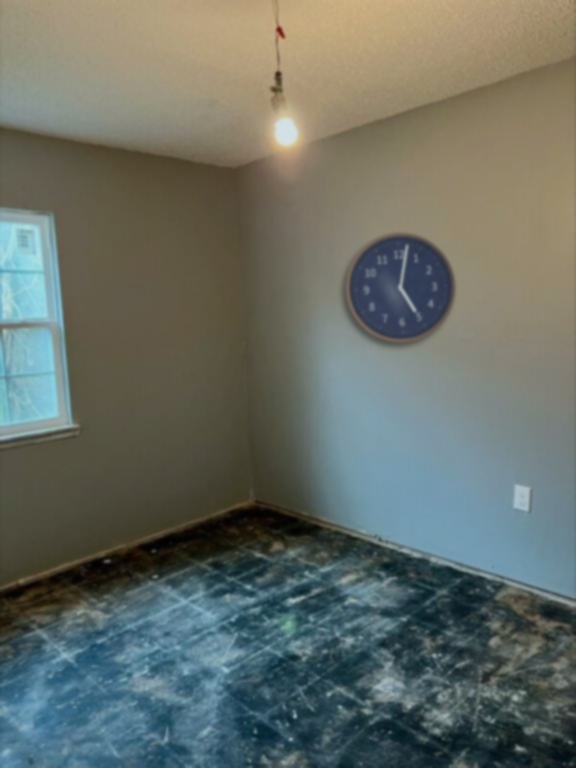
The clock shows 5:02
